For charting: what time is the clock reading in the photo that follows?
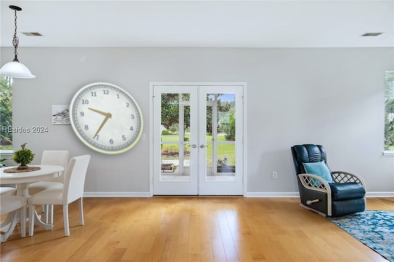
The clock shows 9:36
